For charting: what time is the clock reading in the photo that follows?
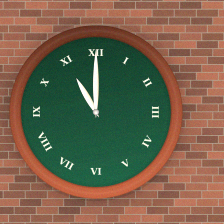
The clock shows 11:00
